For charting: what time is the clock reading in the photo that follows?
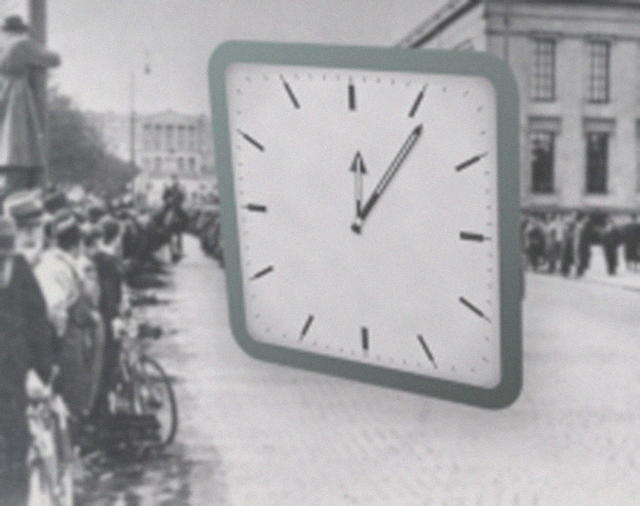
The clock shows 12:06
